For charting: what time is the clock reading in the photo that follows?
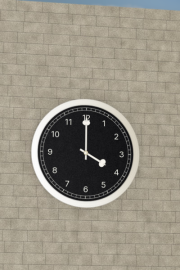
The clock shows 4:00
